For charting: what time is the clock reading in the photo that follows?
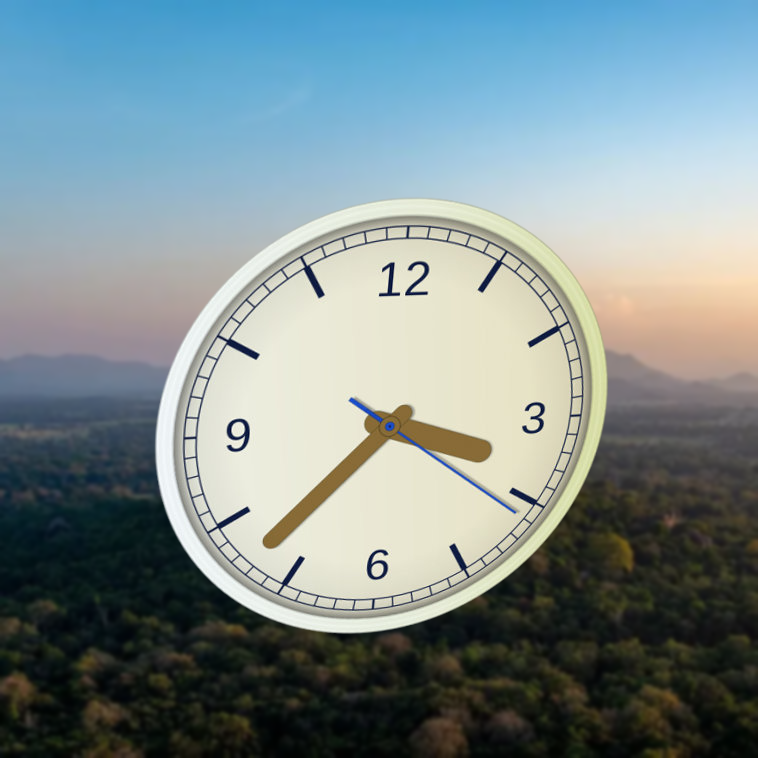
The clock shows 3:37:21
